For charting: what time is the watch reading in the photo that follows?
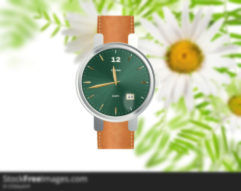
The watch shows 11:43
